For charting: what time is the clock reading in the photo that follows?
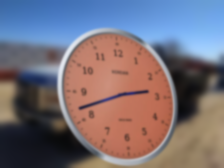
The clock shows 2:42
